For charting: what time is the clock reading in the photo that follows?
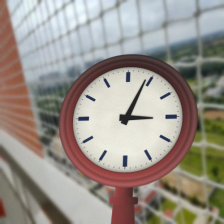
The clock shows 3:04
